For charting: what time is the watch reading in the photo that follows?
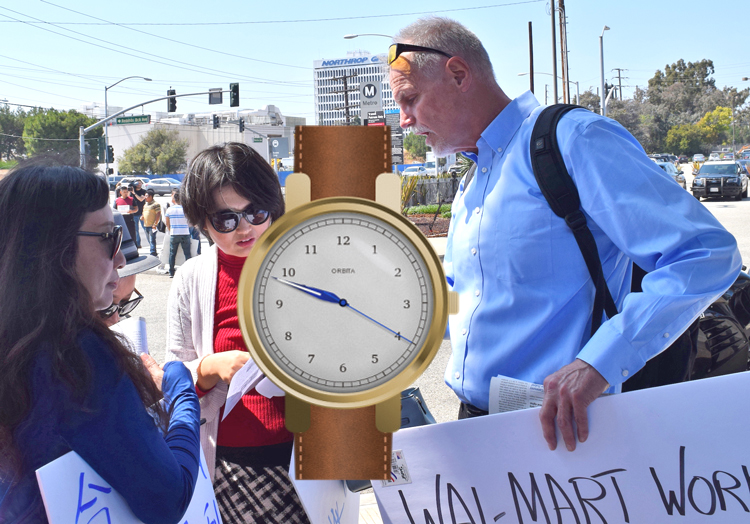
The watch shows 9:48:20
